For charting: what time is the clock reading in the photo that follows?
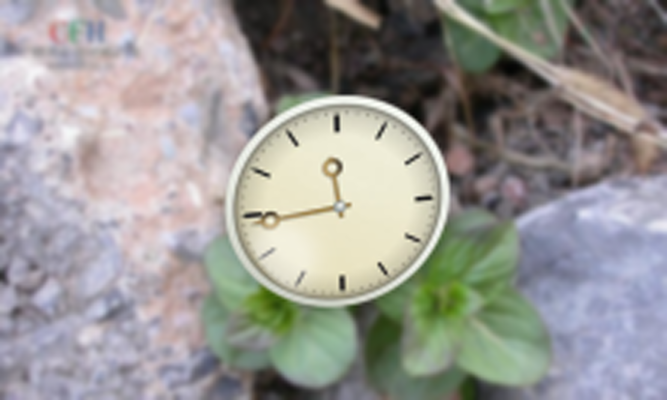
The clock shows 11:44
